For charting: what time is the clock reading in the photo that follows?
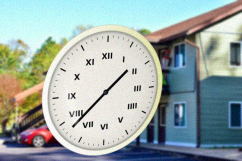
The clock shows 1:38
